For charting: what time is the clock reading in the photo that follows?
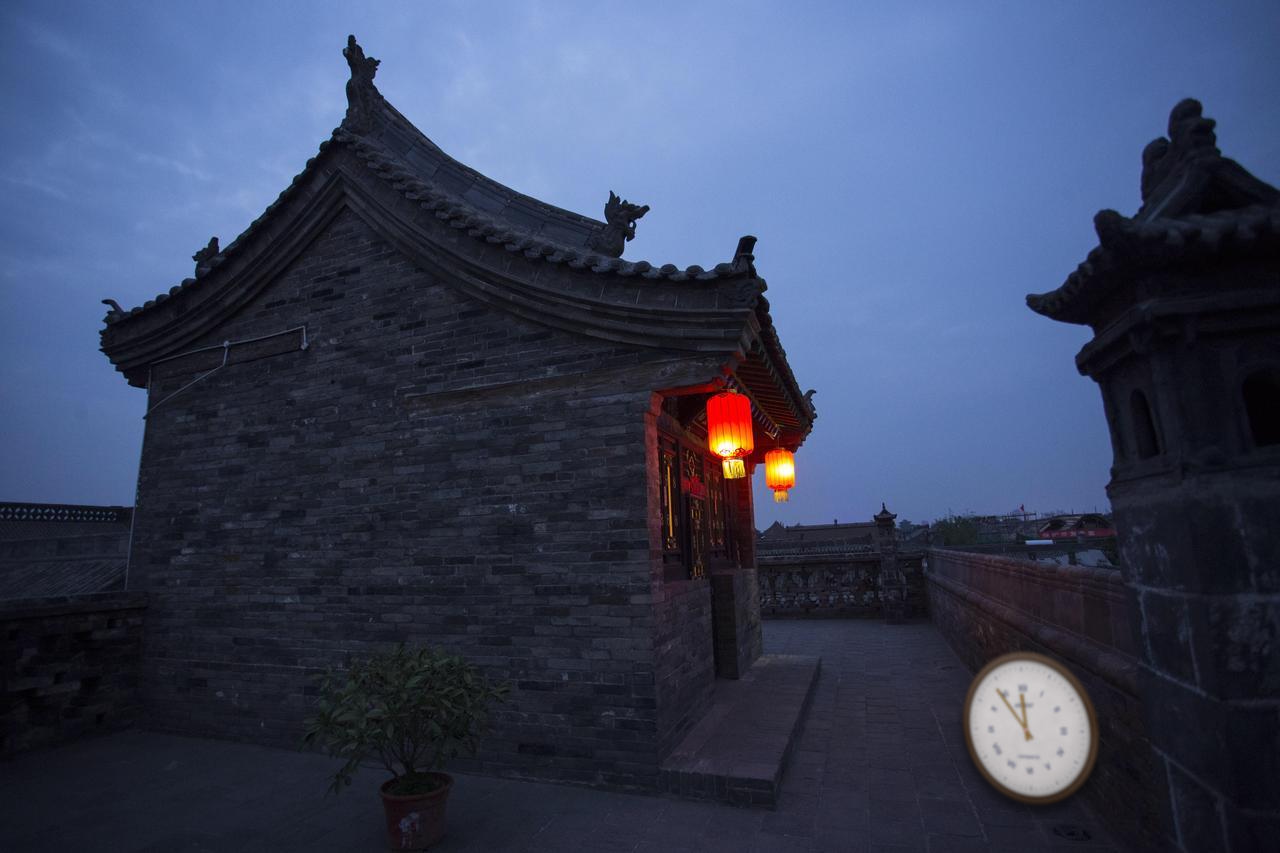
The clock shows 11:54
